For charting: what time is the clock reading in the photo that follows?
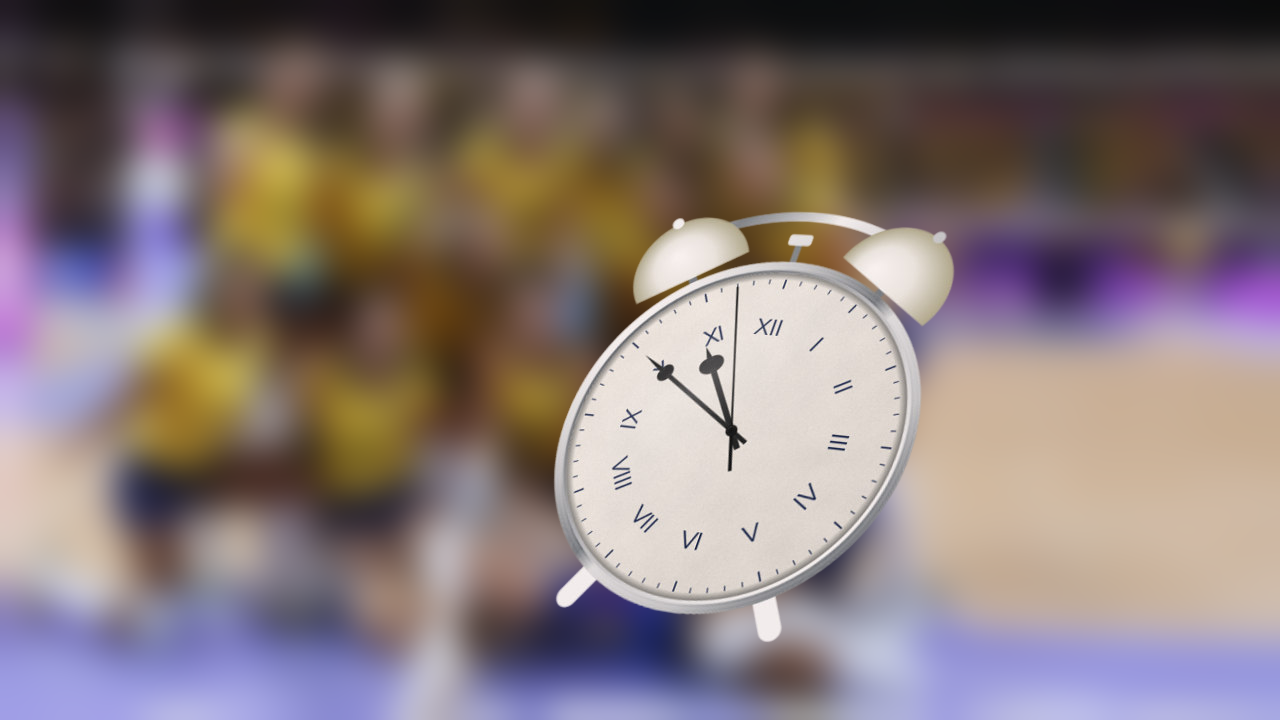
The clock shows 10:49:57
